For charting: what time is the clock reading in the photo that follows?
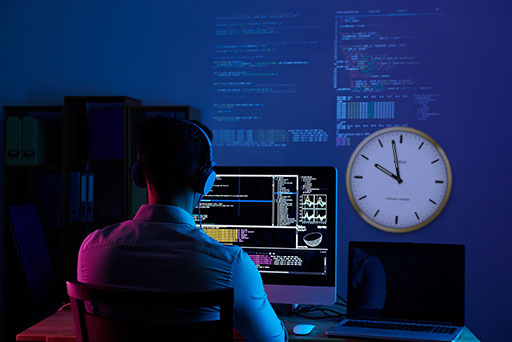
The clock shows 9:58
